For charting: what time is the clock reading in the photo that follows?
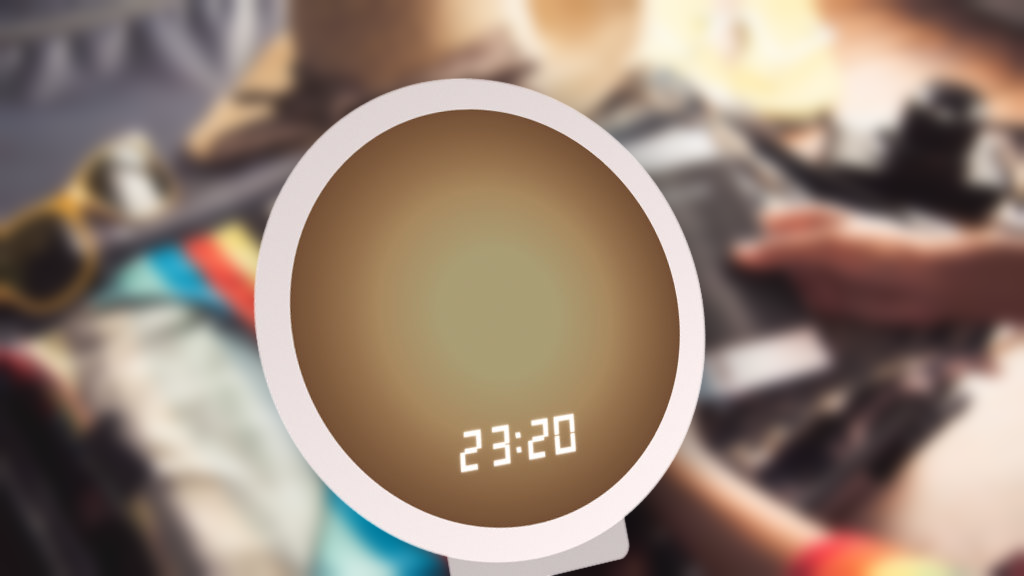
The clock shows 23:20
